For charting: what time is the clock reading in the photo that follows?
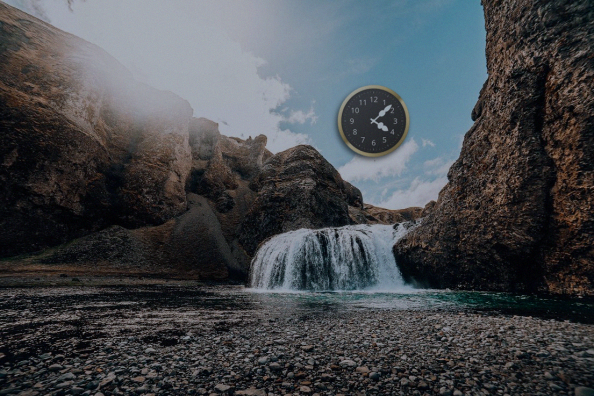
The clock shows 4:08
